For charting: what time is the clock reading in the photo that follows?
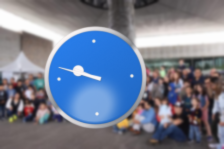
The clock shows 9:48
